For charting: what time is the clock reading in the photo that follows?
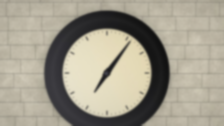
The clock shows 7:06
